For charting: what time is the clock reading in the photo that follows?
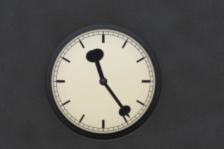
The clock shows 11:24
